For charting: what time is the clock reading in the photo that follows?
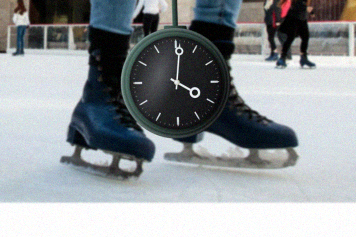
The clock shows 4:01
